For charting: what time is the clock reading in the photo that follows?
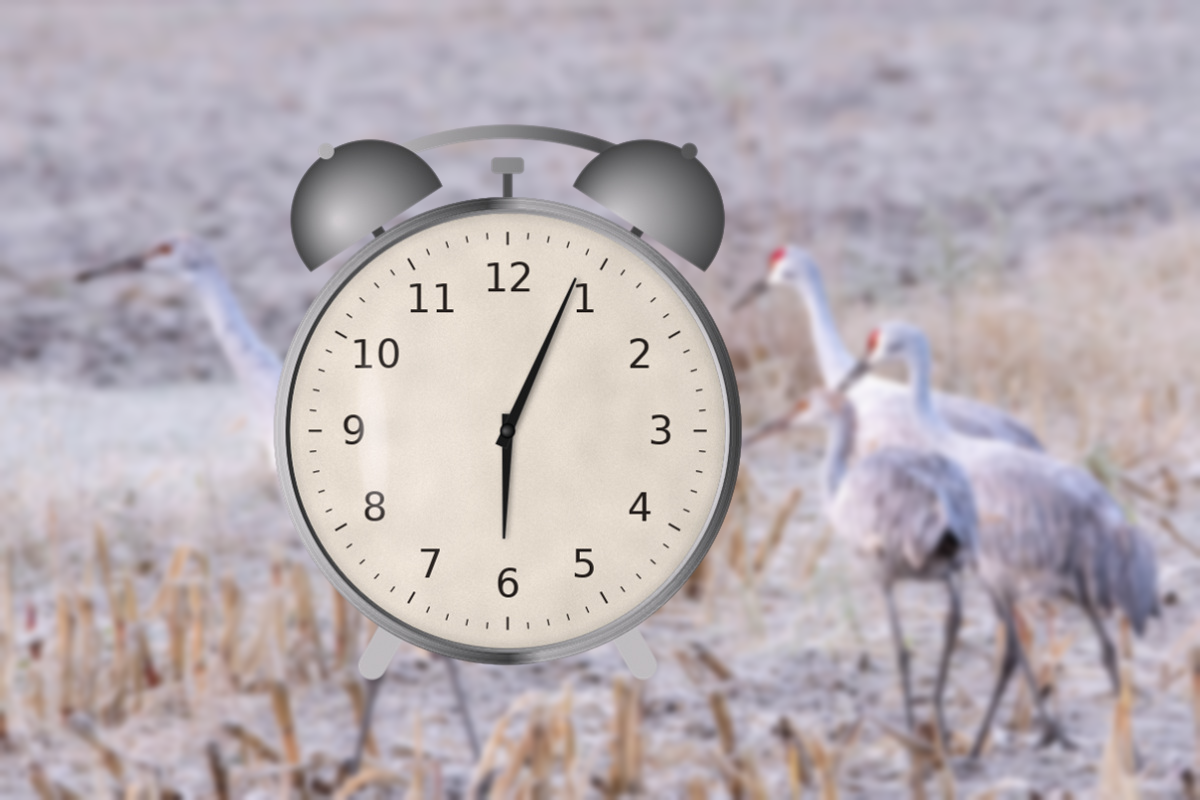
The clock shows 6:04
